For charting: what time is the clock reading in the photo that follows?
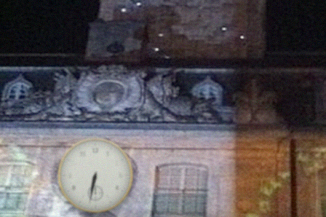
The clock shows 6:32
